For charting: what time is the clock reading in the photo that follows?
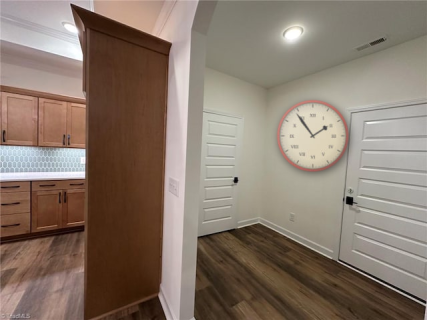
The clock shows 1:54
